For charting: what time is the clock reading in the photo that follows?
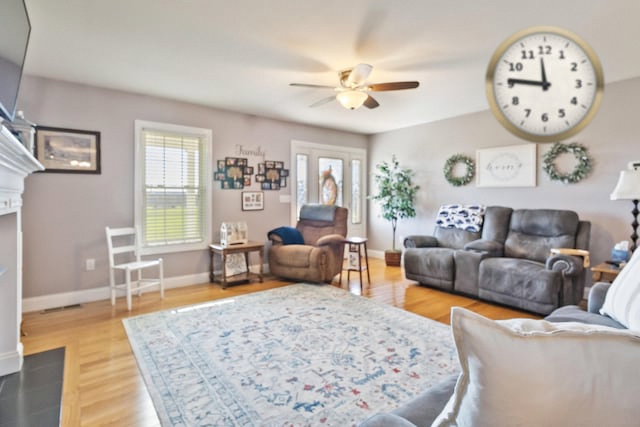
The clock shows 11:46
